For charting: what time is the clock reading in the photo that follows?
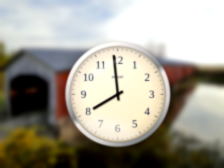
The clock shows 7:59
